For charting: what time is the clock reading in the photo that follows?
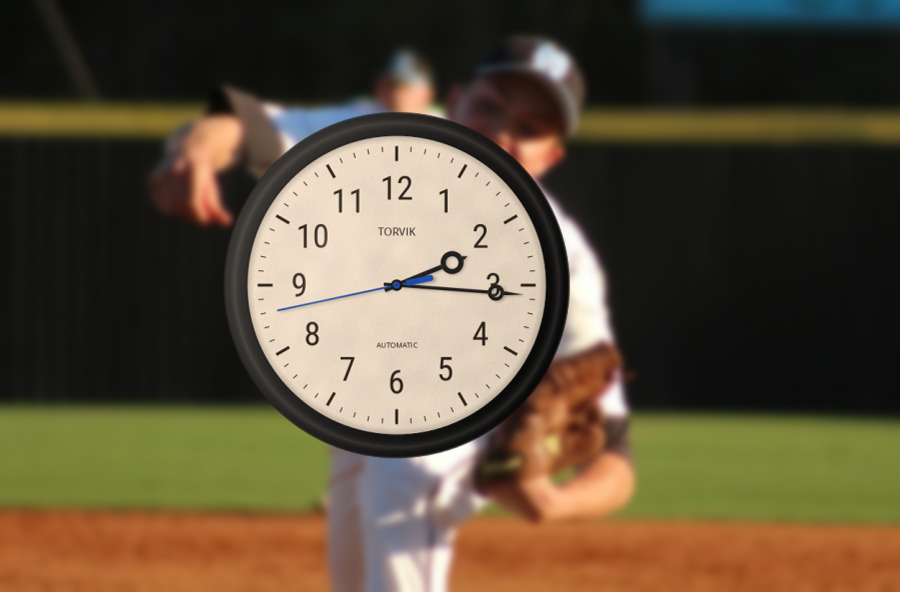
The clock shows 2:15:43
